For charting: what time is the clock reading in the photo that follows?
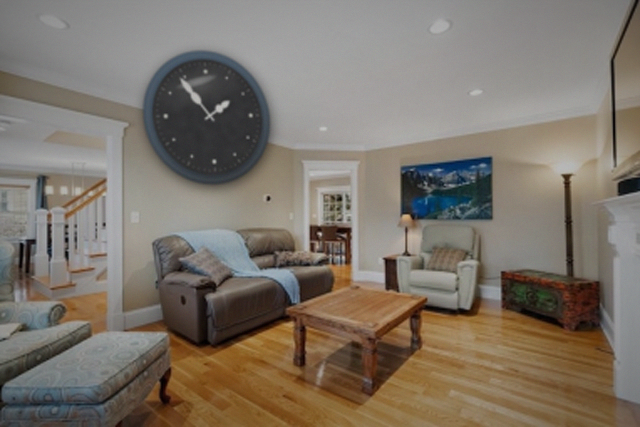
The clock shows 1:54
